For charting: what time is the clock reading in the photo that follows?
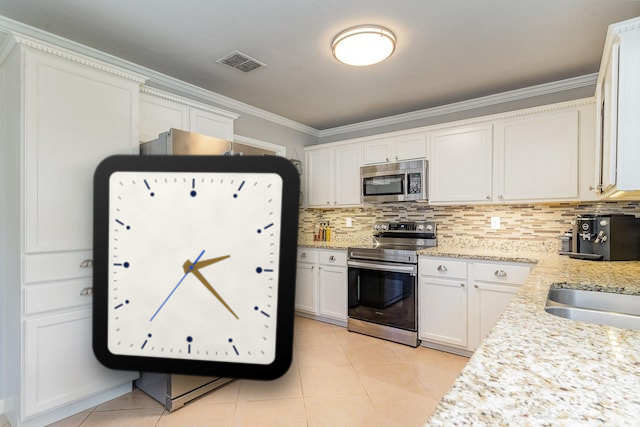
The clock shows 2:22:36
